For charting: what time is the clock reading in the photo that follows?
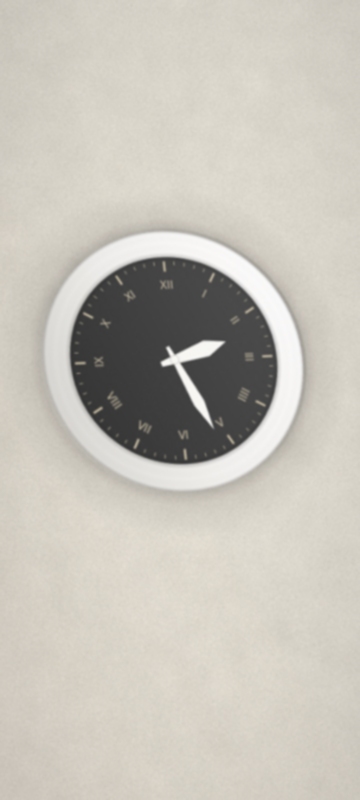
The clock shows 2:26
